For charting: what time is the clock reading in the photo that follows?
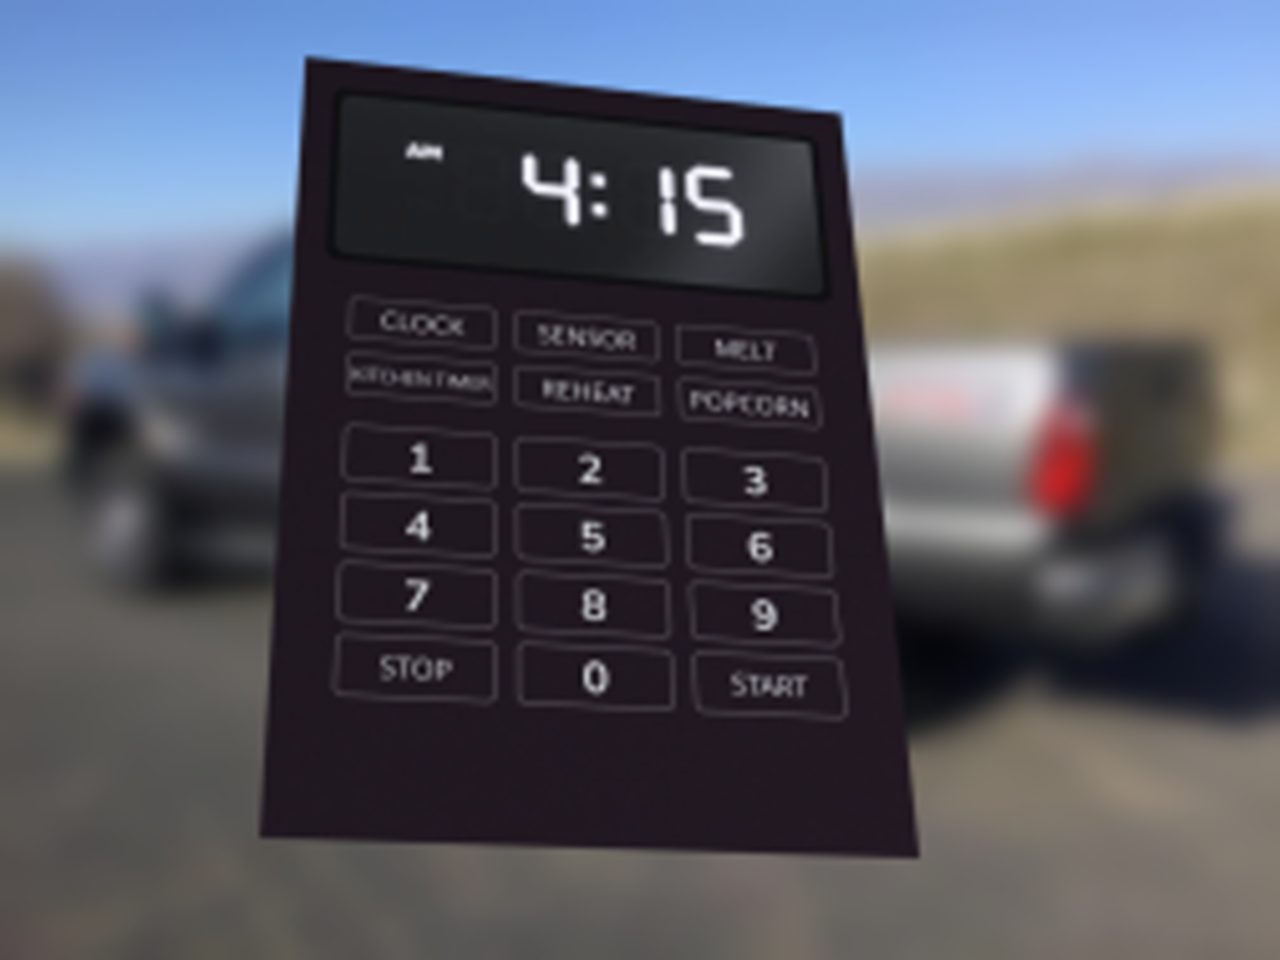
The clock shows 4:15
